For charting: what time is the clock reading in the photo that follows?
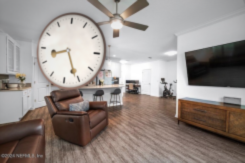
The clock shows 8:26
